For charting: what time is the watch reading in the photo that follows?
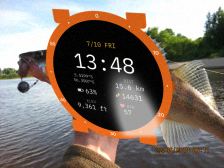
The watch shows 13:48
